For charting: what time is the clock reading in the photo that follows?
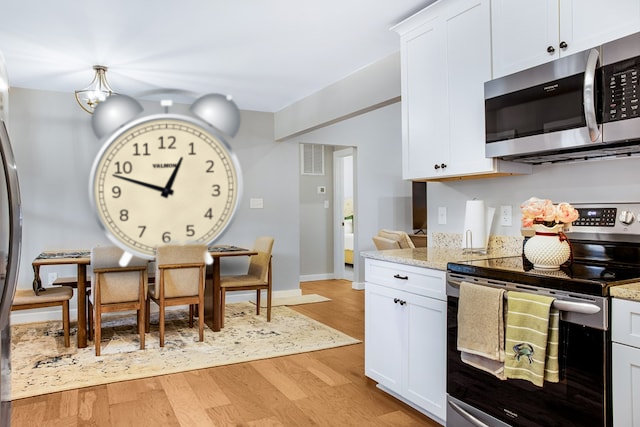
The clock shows 12:48
